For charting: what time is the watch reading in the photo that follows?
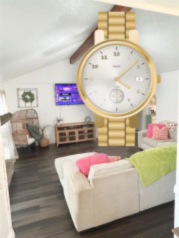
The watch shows 4:08
